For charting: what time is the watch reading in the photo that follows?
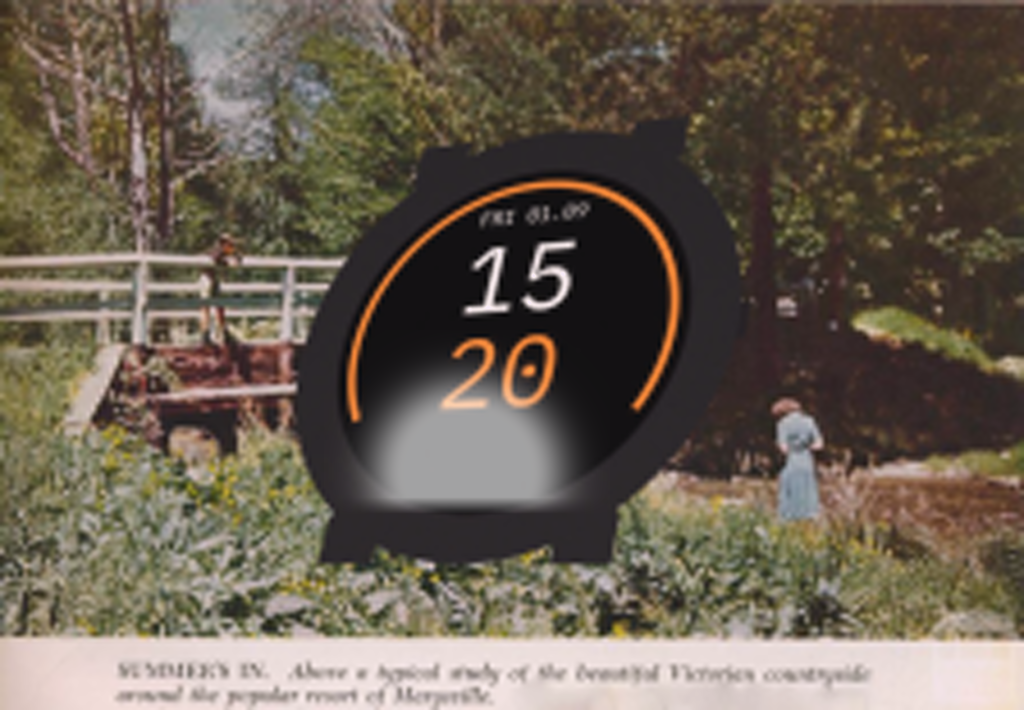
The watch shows 15:20
